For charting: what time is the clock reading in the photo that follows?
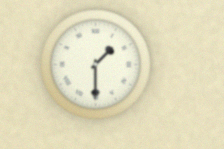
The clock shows 1:30
